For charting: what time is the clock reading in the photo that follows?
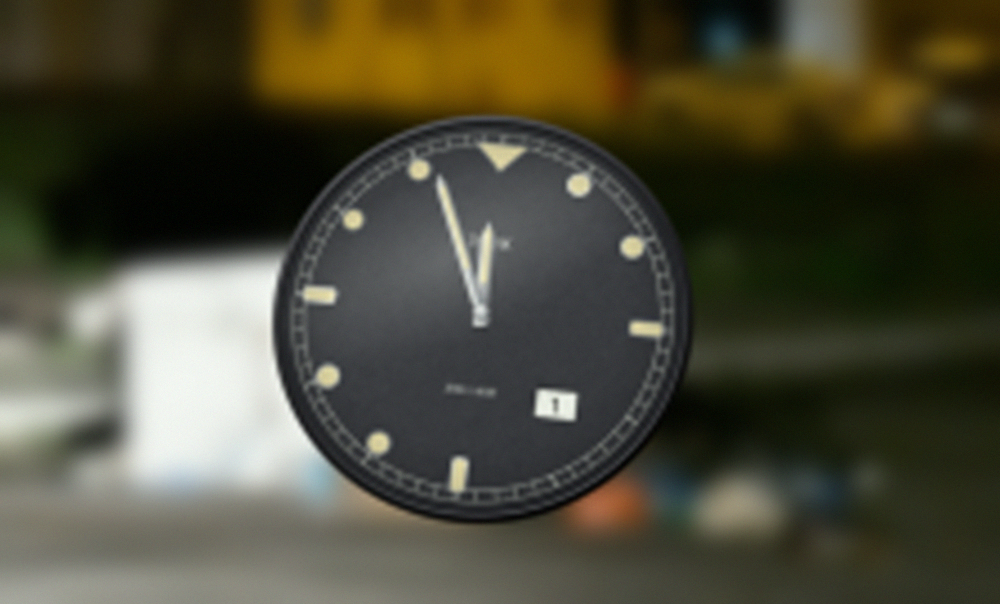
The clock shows 11:56
